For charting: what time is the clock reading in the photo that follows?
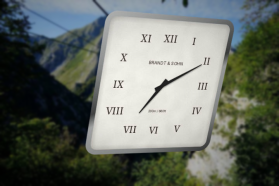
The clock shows 7:10
